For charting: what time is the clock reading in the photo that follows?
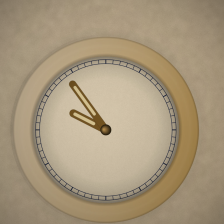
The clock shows 9:54
